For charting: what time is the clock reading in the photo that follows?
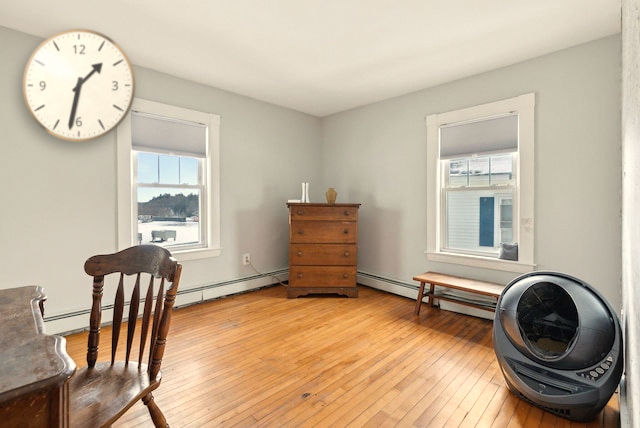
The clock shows 1:32
